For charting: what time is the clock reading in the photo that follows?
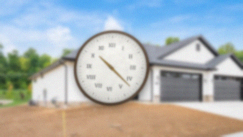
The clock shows 10:22
